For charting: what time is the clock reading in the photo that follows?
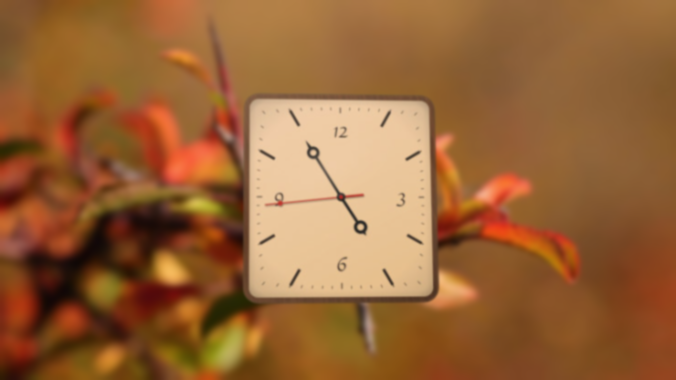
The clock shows 4:54:44
